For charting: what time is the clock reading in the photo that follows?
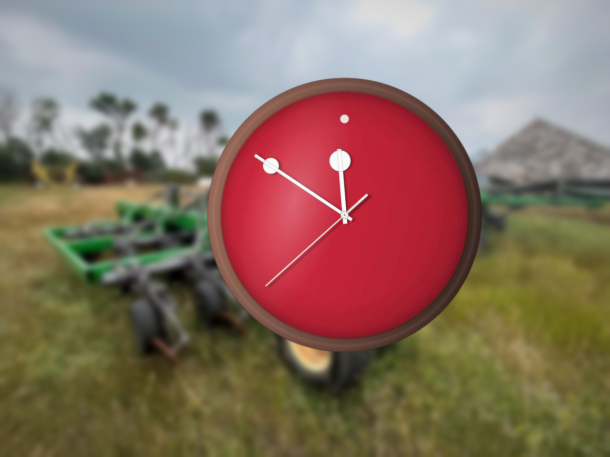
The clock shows 11:50:38
